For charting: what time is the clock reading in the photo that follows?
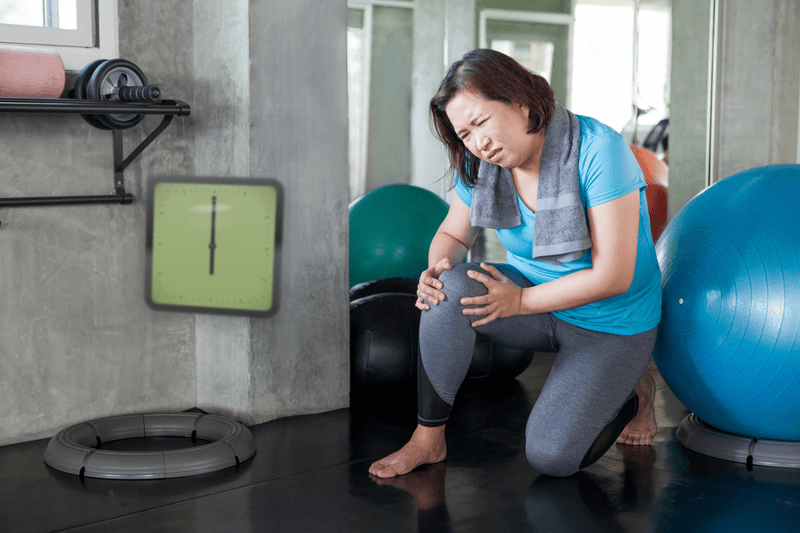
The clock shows 6:00
